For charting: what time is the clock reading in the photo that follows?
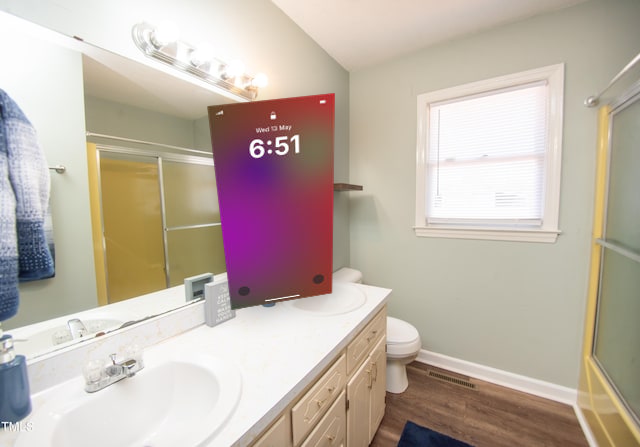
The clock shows 6:51
